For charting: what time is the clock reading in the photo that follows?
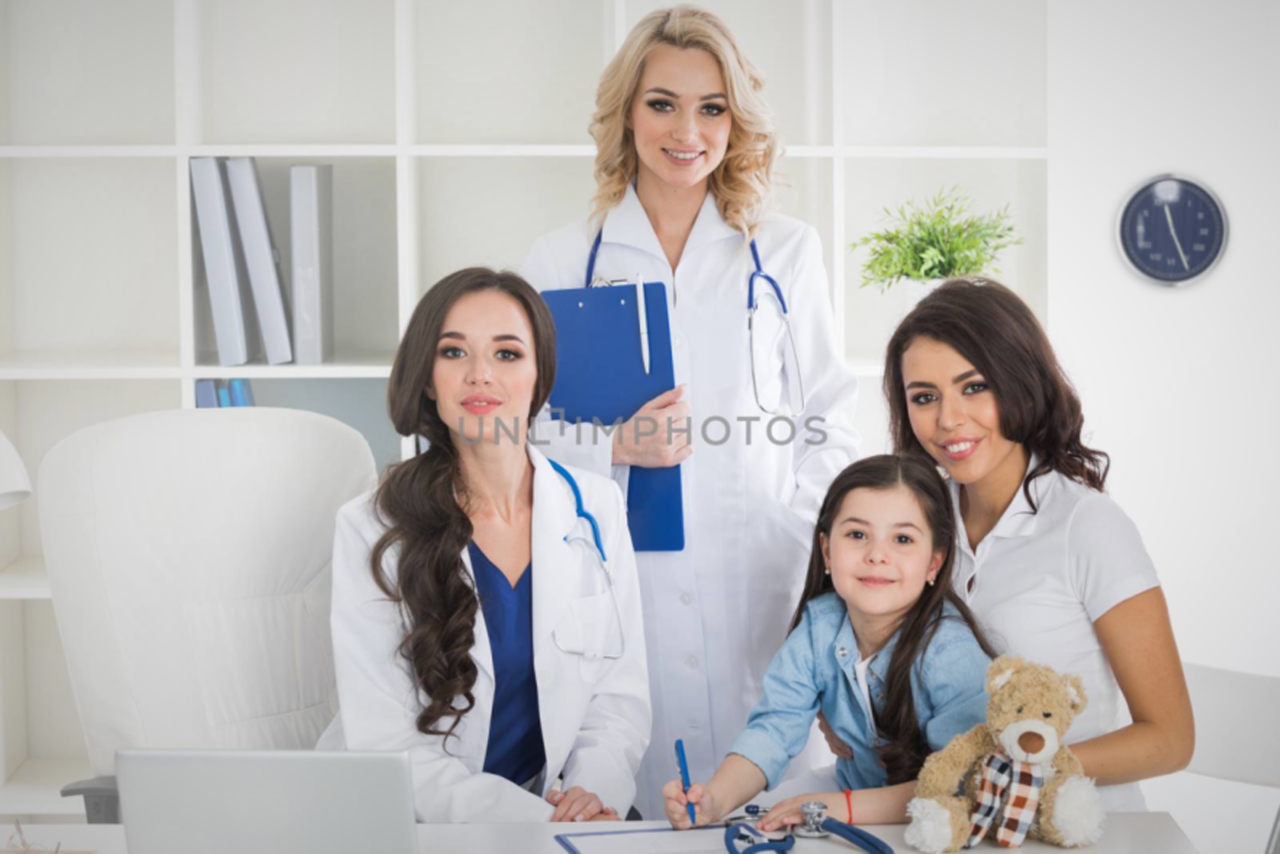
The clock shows 11:26
